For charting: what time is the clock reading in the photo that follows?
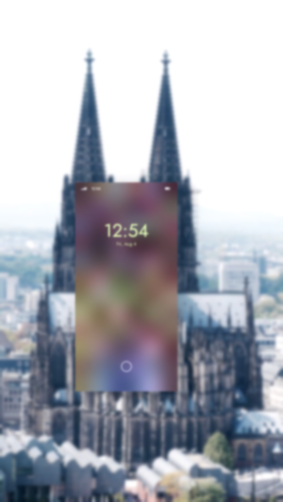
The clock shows 12:54
